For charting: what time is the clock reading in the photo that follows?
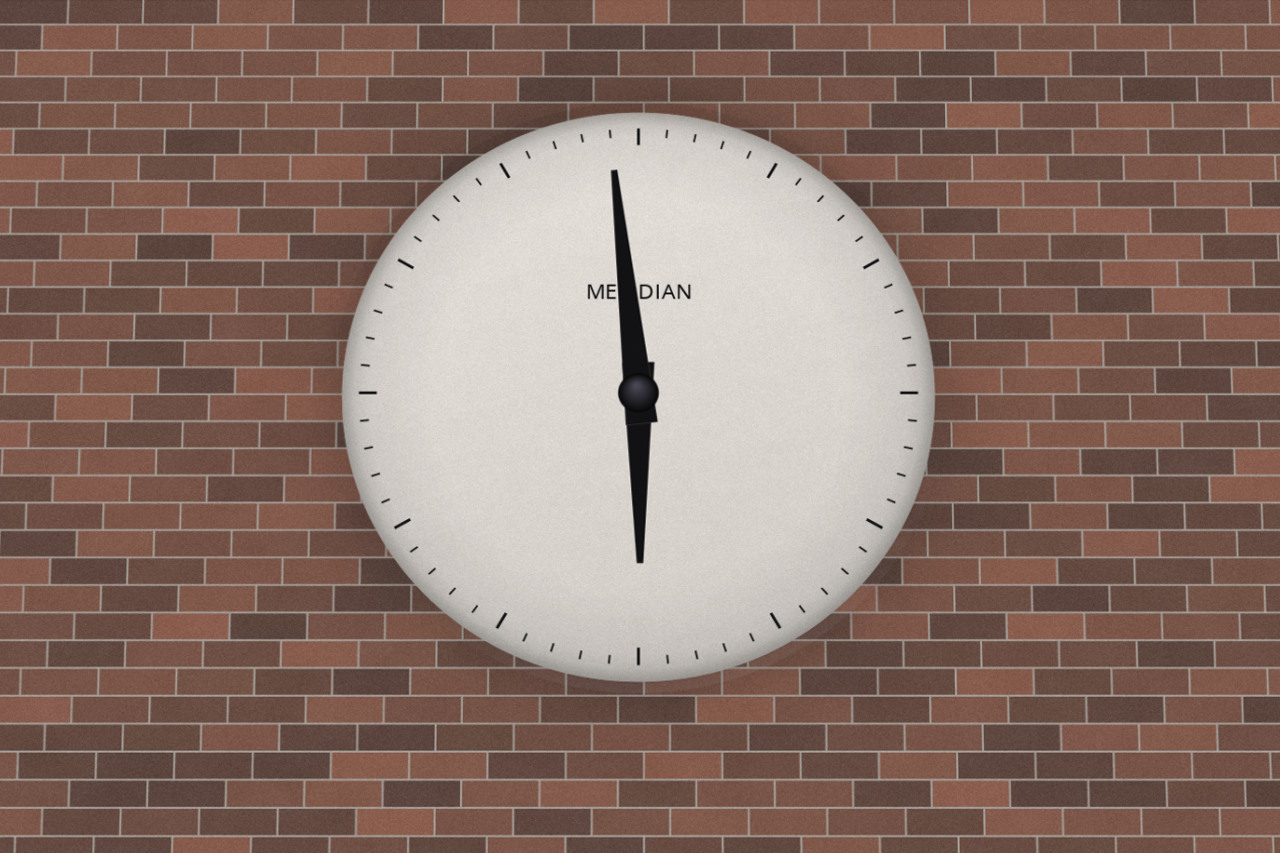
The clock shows 5:59
